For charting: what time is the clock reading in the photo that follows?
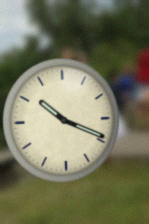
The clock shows 10:19
